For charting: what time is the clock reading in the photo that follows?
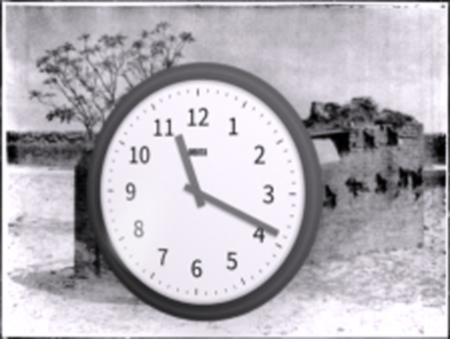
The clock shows 11:19
